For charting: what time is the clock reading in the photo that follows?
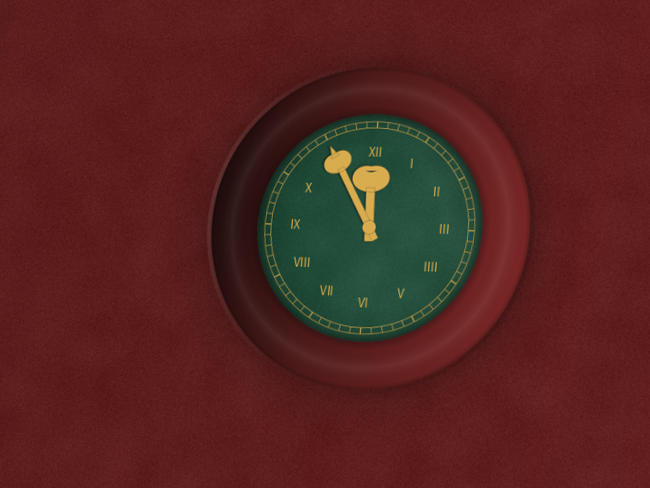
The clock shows 11:55
